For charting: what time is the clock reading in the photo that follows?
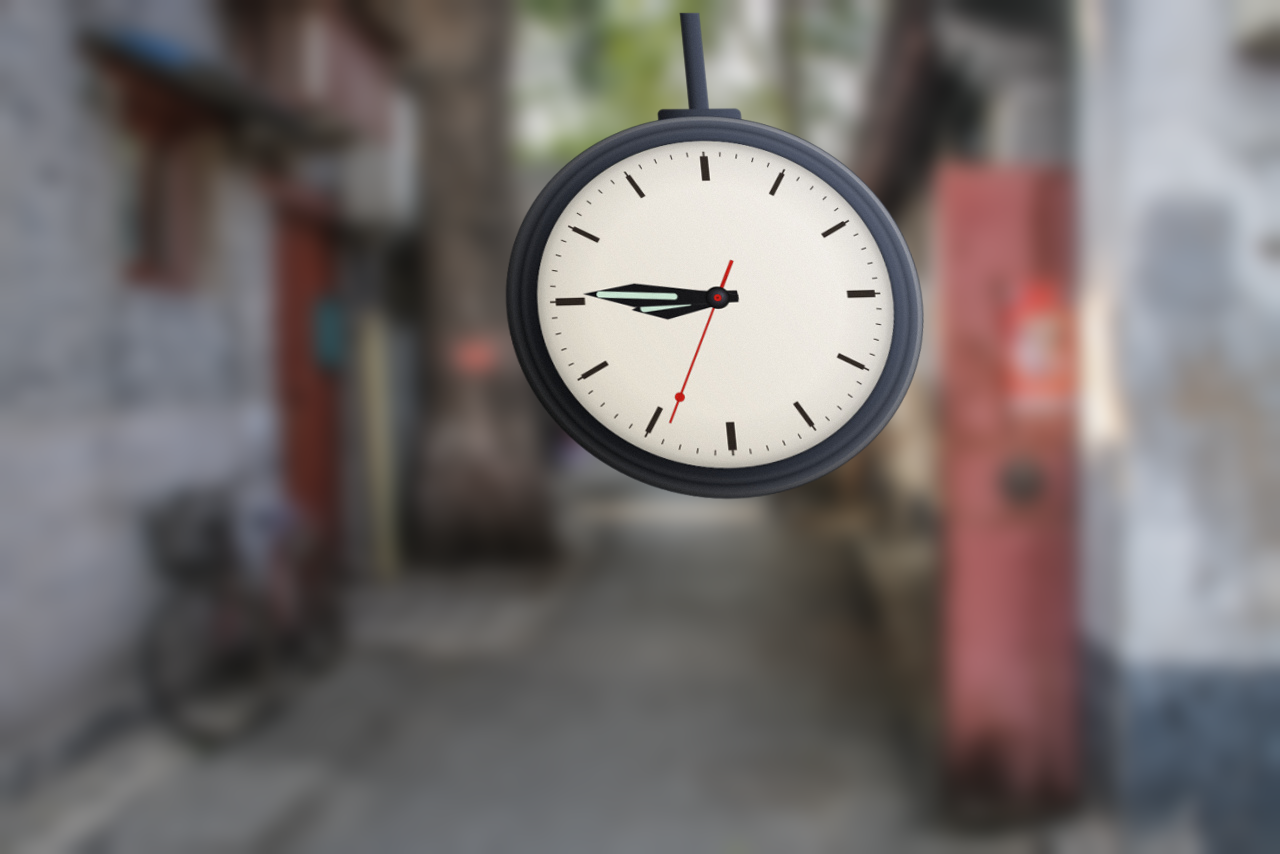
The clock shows 8:45:34
